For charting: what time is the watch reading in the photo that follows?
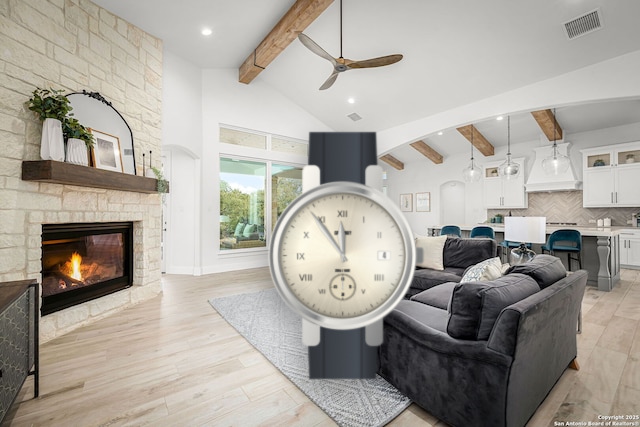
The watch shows 11:54
